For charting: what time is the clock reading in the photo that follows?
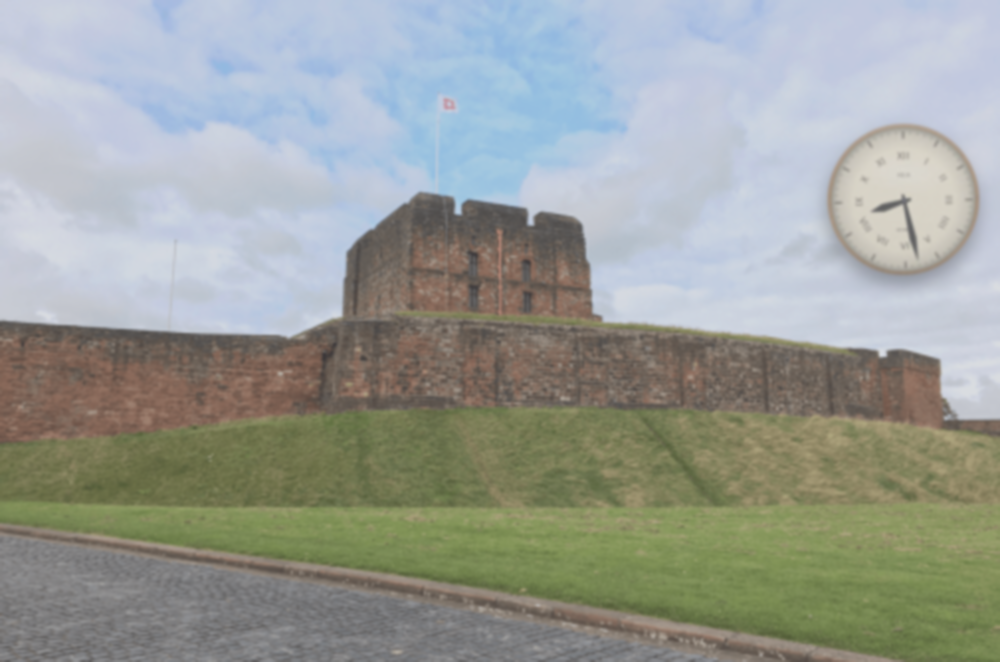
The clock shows 8:28
